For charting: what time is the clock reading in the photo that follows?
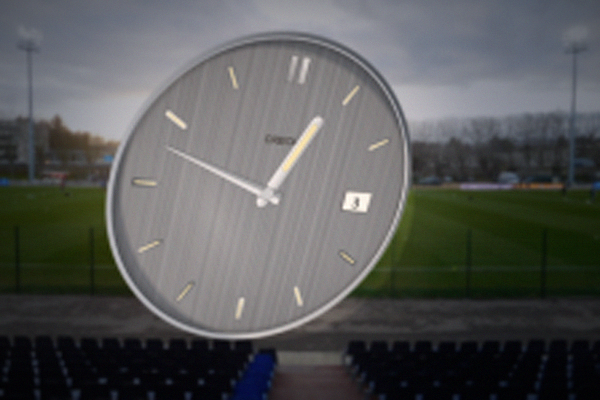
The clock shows 12:48
